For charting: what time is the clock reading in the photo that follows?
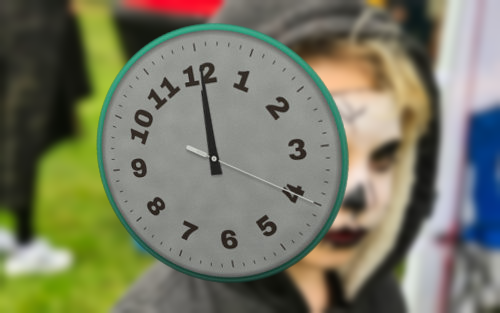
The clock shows 12:00:20
